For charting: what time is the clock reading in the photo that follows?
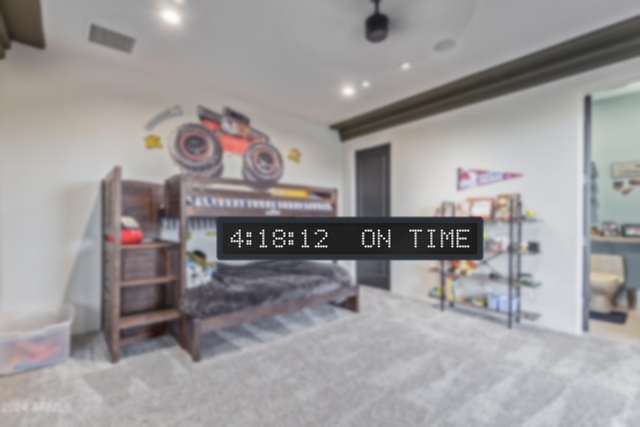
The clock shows 4:18:12
